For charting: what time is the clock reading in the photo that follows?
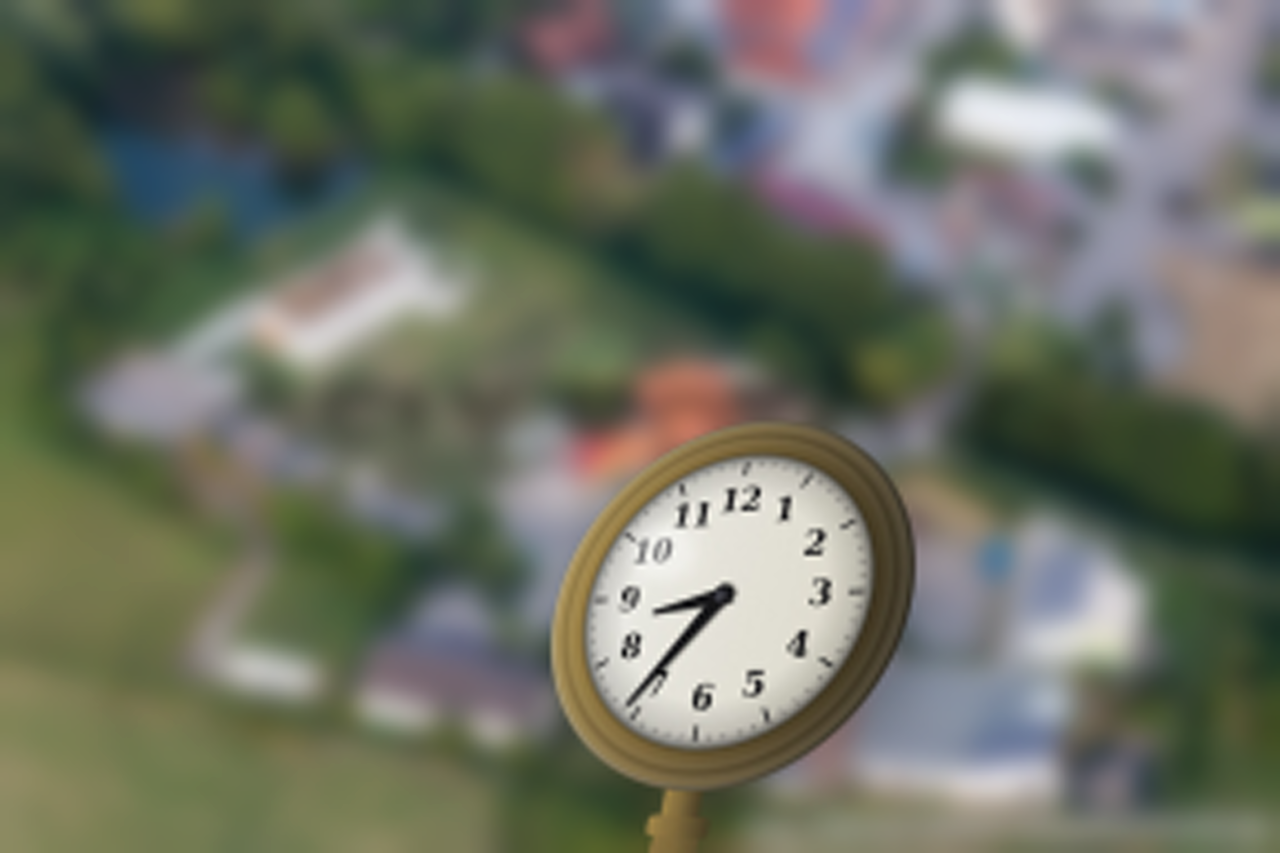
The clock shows 8:36
